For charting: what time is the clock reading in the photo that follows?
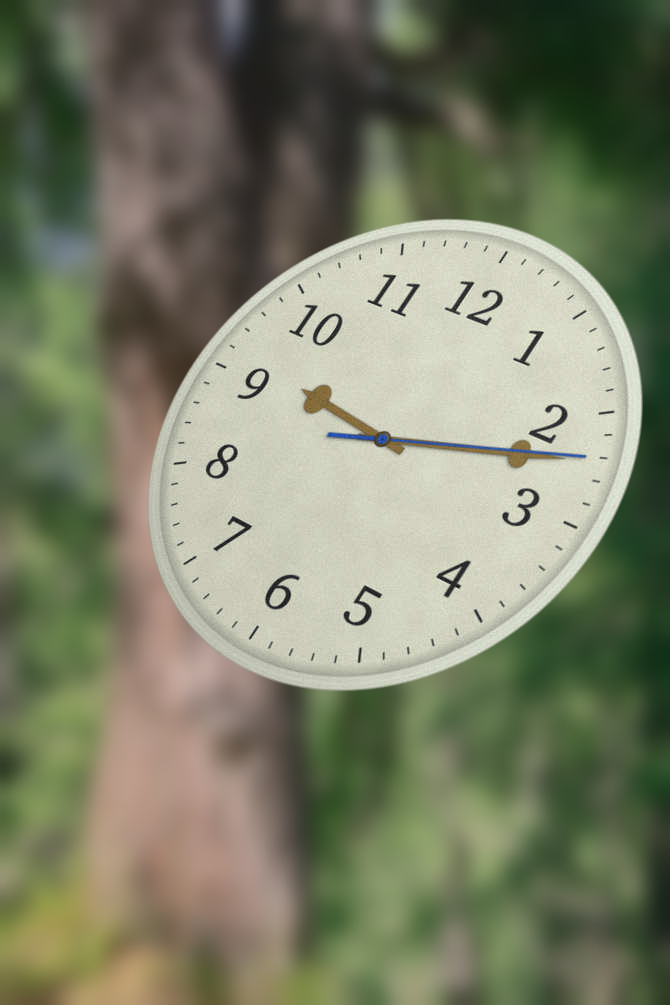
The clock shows 9:12:12
